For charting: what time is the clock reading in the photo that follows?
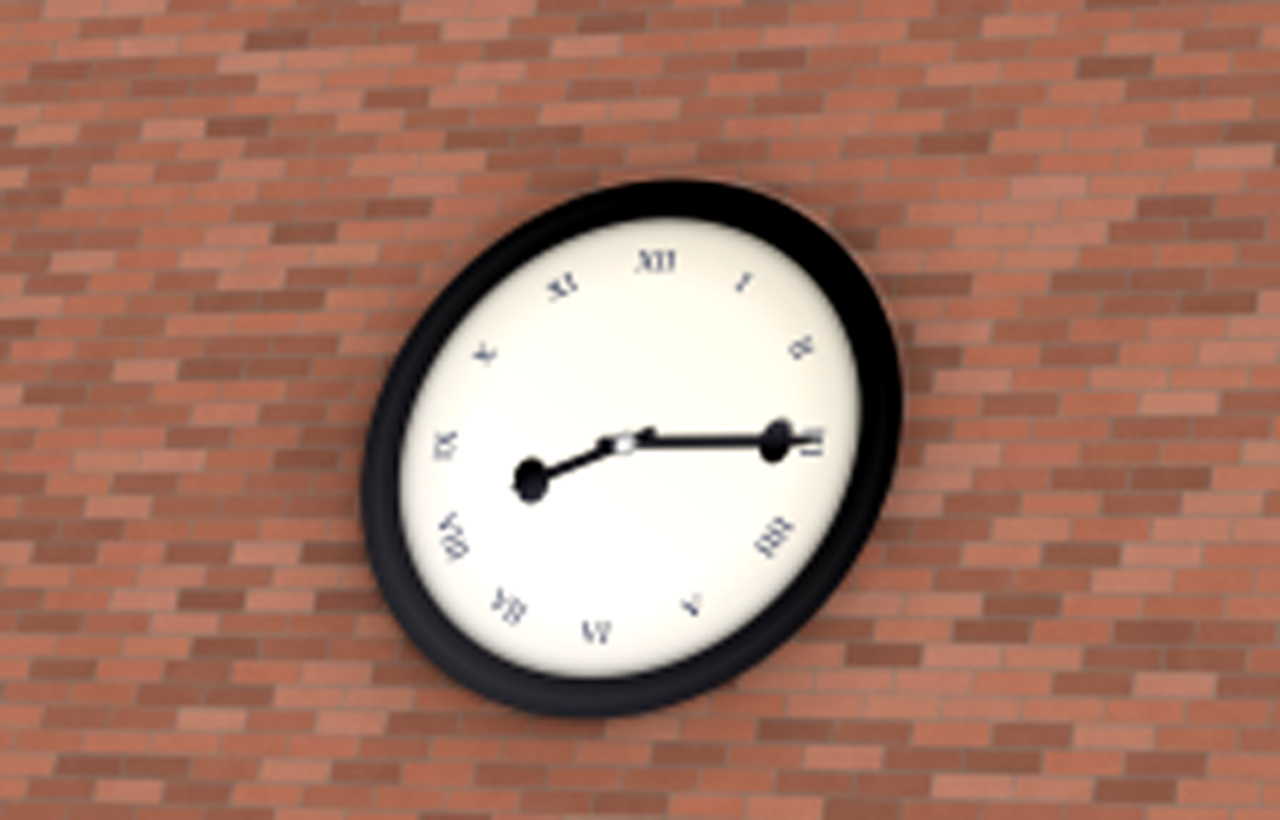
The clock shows 8:15
